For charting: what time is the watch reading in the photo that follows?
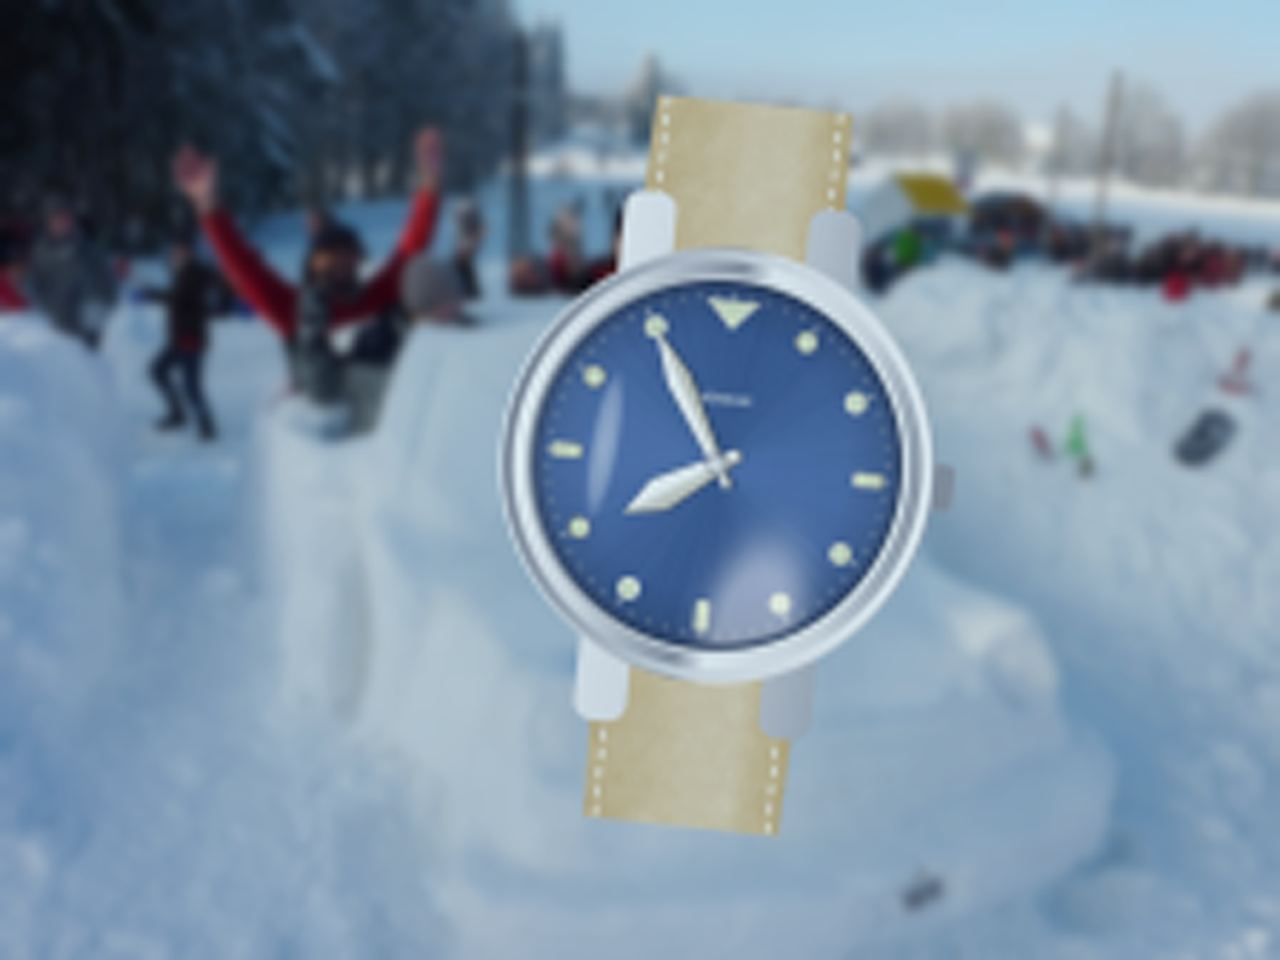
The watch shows 7:55
